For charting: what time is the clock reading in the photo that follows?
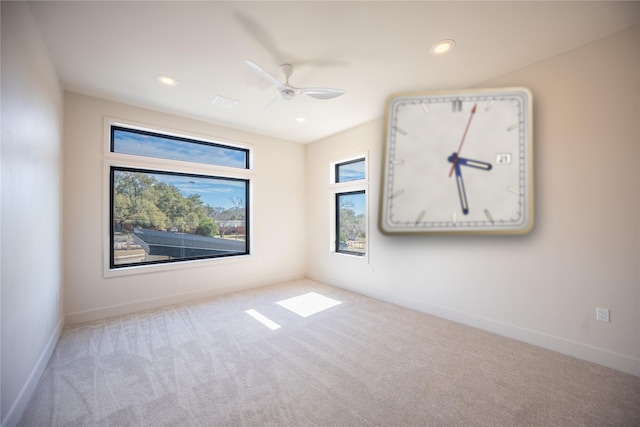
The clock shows 3:28:03
